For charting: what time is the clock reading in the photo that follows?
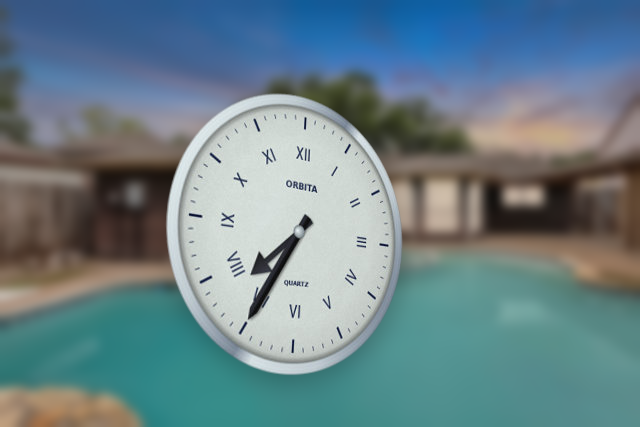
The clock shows 7:35
